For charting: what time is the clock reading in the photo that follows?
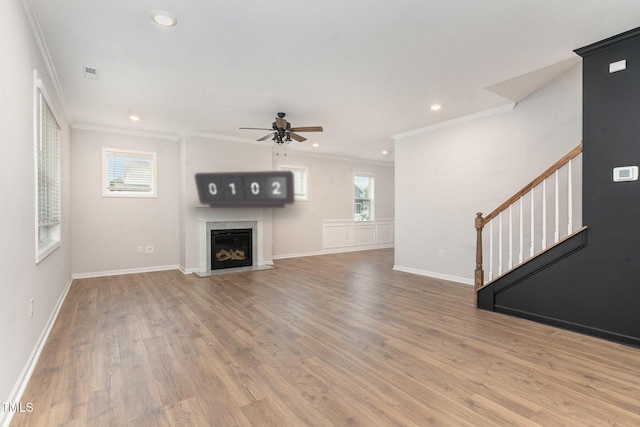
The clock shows 1:02
